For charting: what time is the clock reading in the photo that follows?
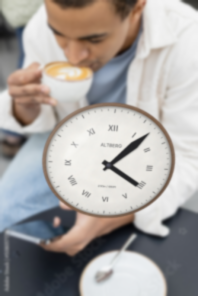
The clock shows 4:07
